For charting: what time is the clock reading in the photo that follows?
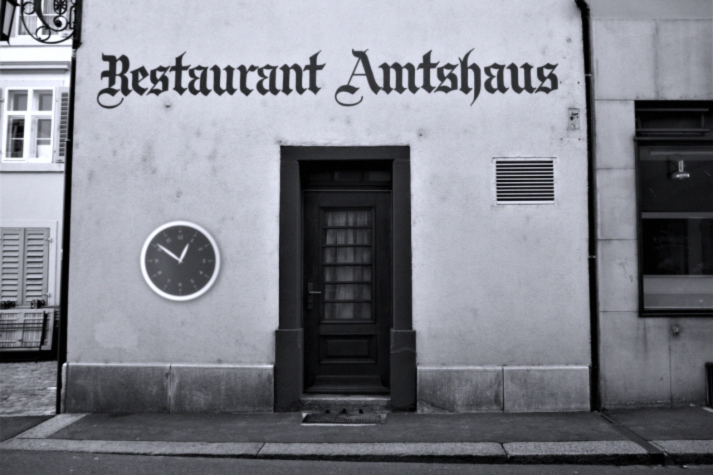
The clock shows 12:51
